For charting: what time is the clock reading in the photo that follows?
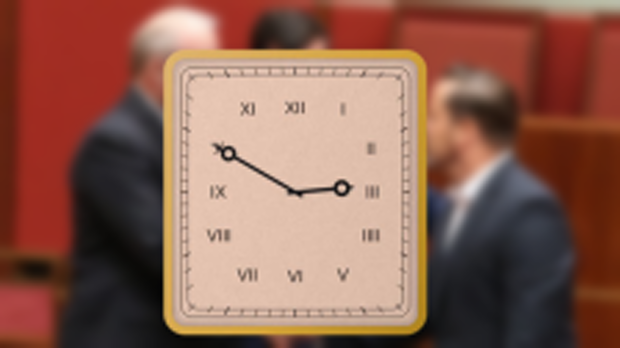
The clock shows 2:50
